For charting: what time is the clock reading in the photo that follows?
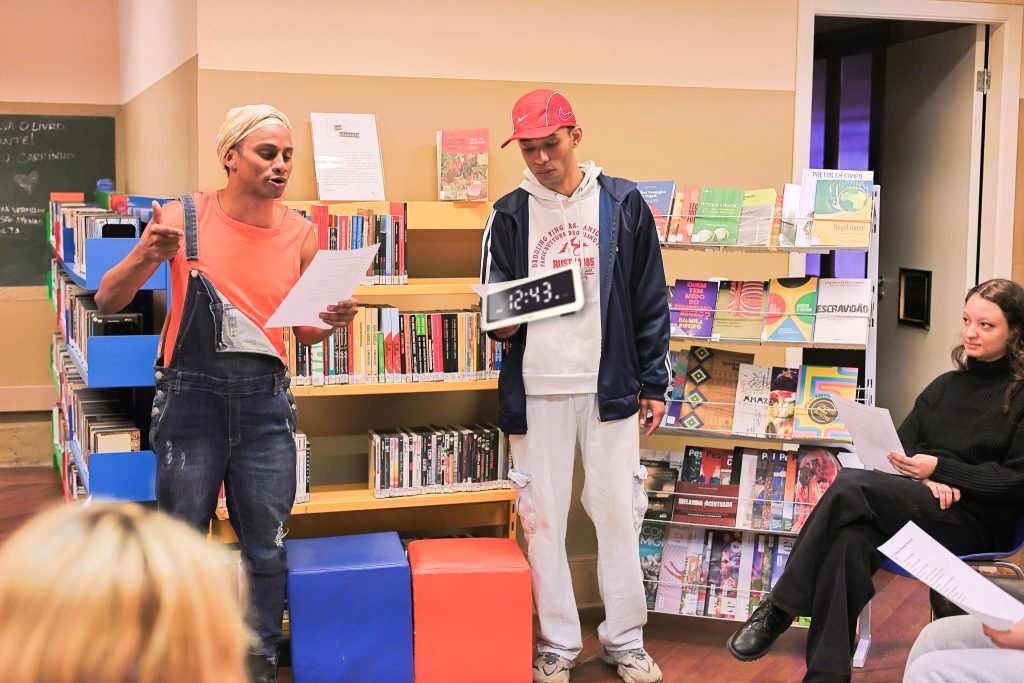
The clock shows 12:43
